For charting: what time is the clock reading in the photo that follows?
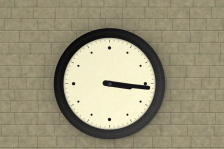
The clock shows 3:16
